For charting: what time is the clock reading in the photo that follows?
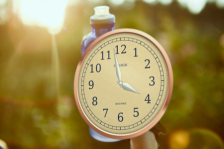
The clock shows 3:58
